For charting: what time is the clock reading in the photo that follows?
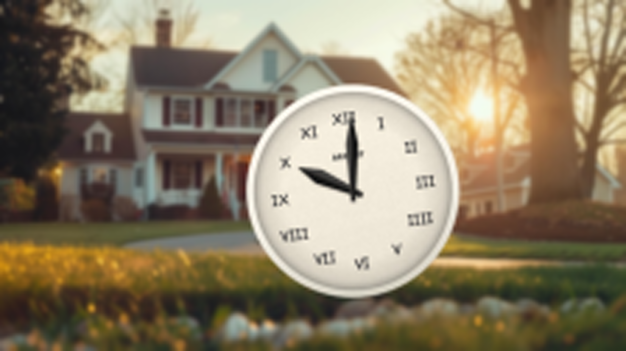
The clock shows 10:01
